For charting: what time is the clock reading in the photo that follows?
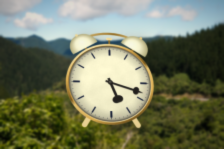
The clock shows 5:18
